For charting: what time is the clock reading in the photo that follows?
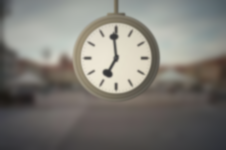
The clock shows 6:59
